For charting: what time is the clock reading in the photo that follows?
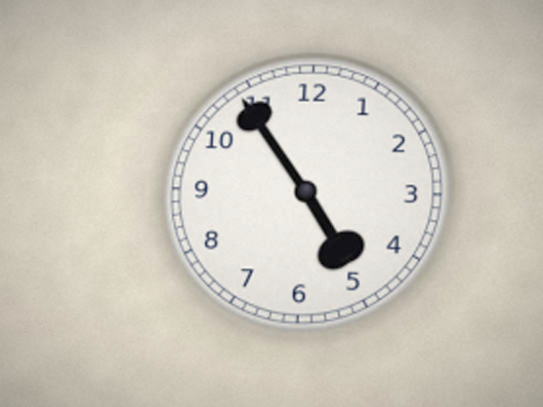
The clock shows 4:54
